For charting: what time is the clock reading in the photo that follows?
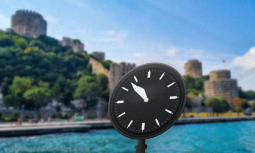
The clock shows 10:53
